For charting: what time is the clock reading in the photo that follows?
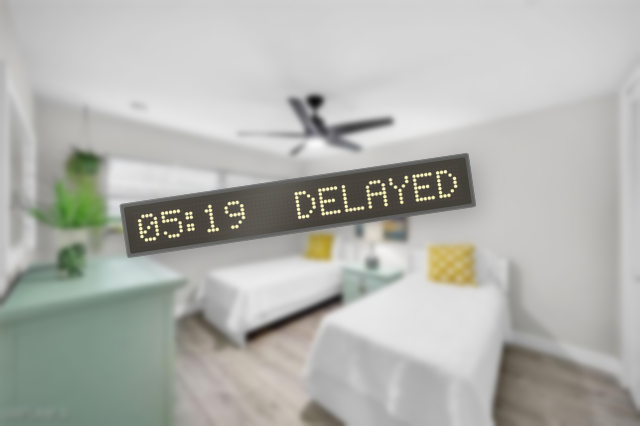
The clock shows 5:19
